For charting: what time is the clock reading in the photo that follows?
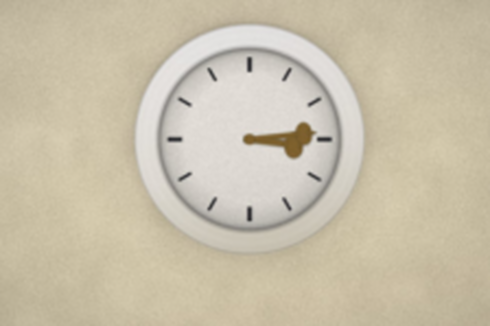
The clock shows 3:14
